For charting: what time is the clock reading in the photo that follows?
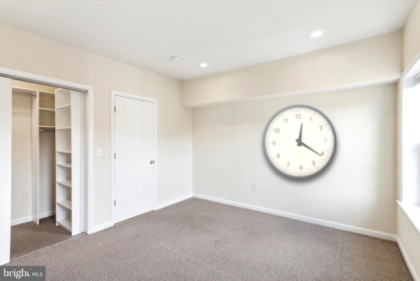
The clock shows 12:21
